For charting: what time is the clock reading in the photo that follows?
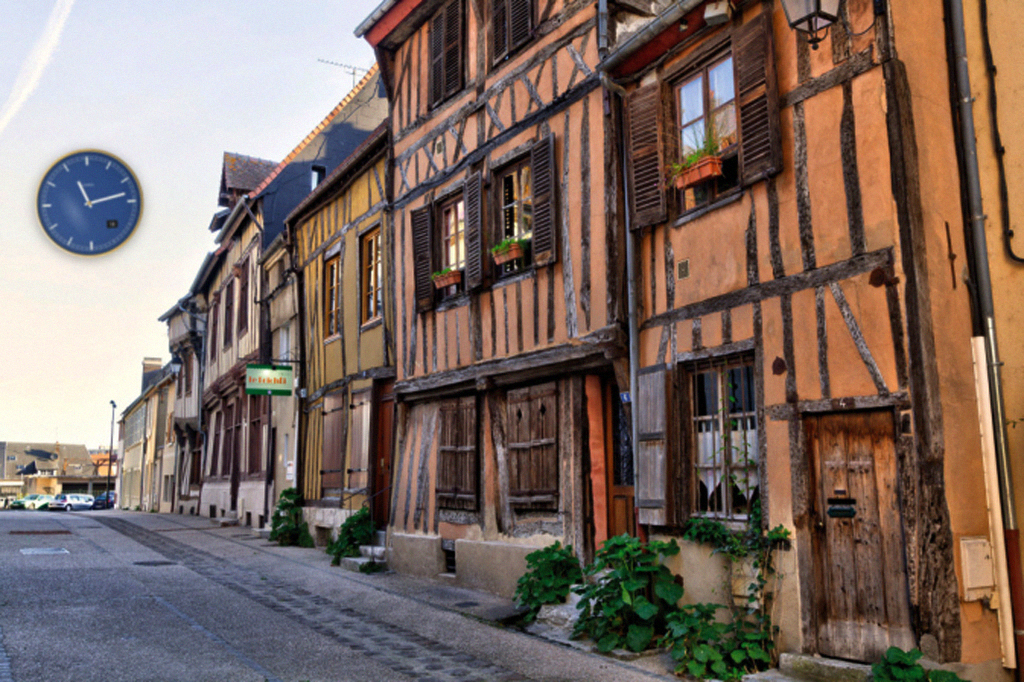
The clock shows 11:13
